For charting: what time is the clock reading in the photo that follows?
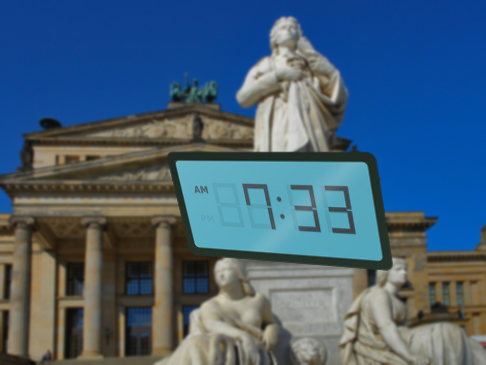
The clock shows 7:33
